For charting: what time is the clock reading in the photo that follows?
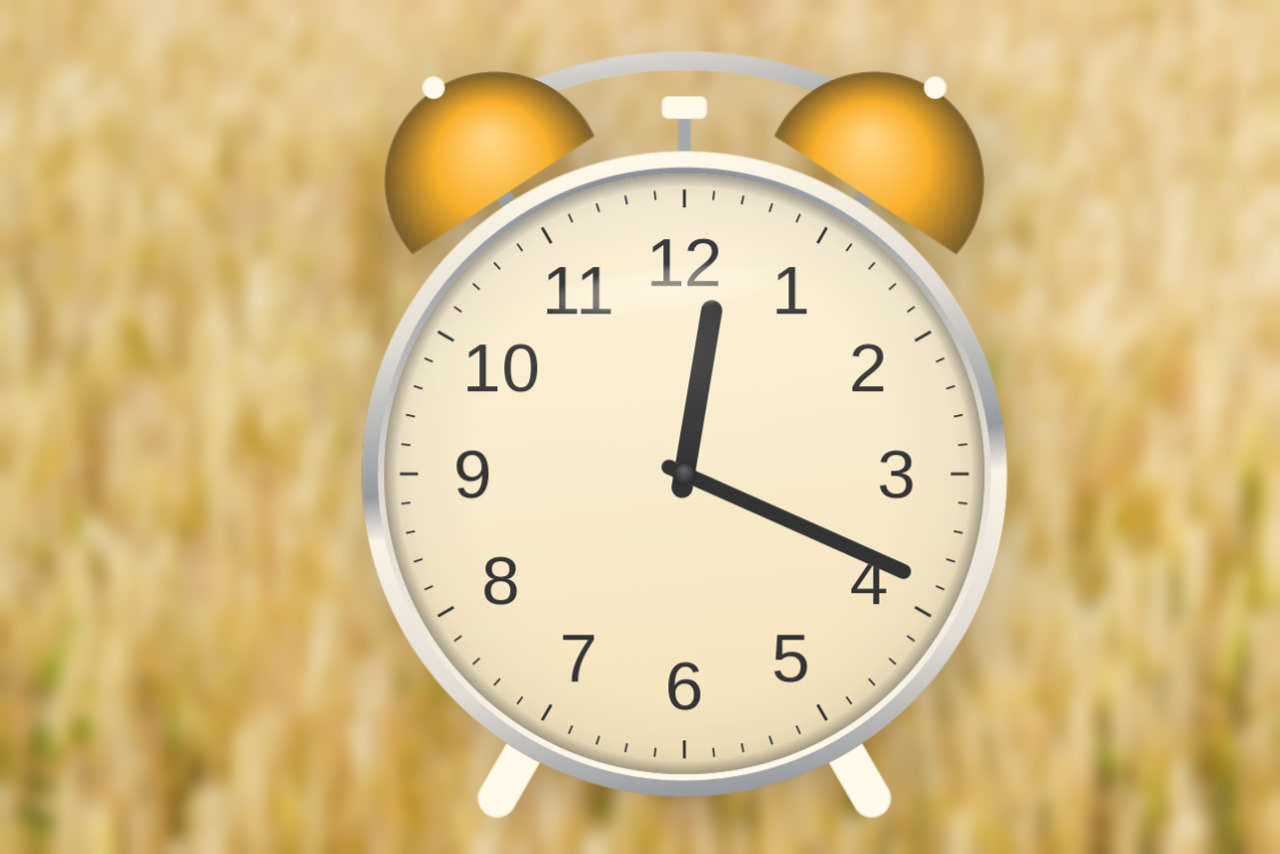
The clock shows 12:19
